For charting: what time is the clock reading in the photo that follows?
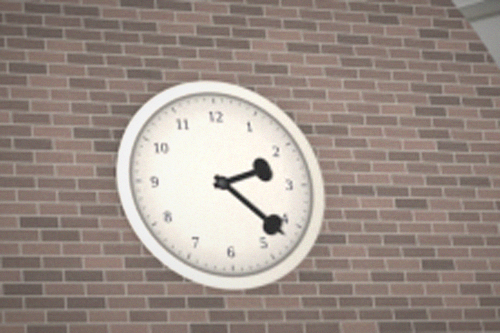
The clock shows 2:22
